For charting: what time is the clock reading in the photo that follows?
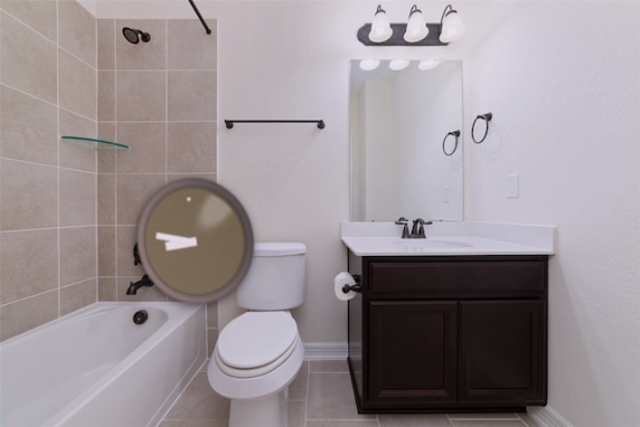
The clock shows 8:47
